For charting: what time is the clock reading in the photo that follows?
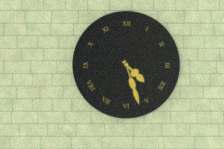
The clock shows 4:27
